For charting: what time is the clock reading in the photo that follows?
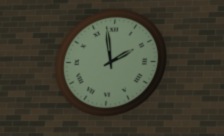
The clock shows 1:58
